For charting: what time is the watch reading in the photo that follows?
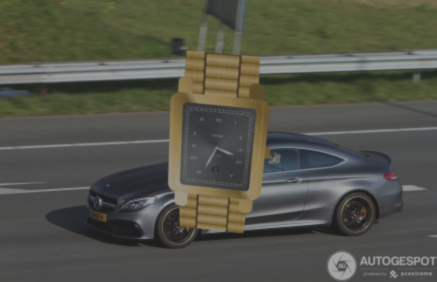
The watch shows 3:34
